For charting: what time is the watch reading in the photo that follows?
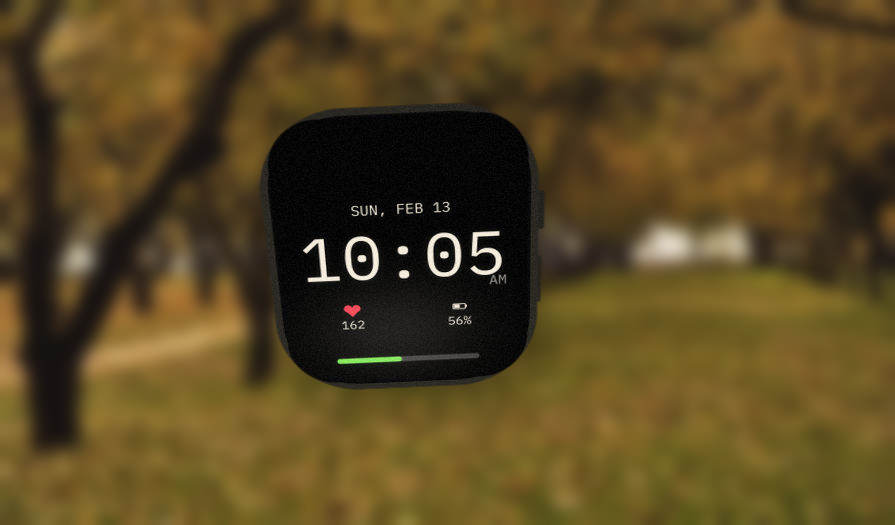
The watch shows 10:05
